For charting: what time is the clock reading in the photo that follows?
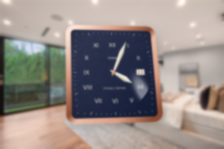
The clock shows 4:04
